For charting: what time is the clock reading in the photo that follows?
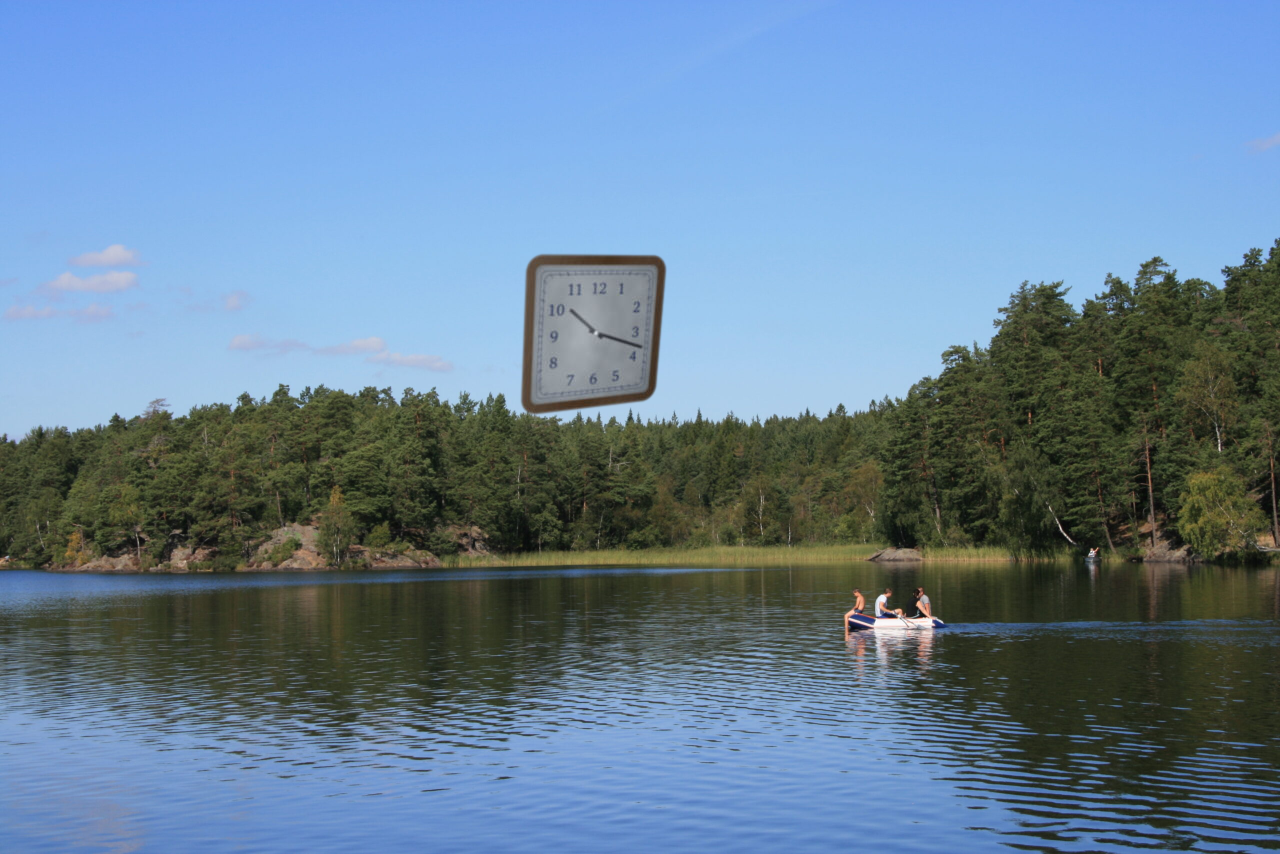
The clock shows 10:18
